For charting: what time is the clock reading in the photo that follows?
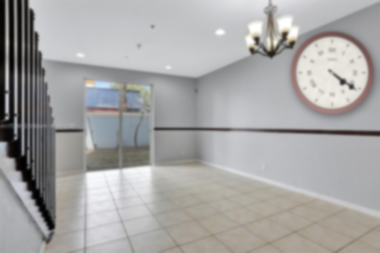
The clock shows 4:21
